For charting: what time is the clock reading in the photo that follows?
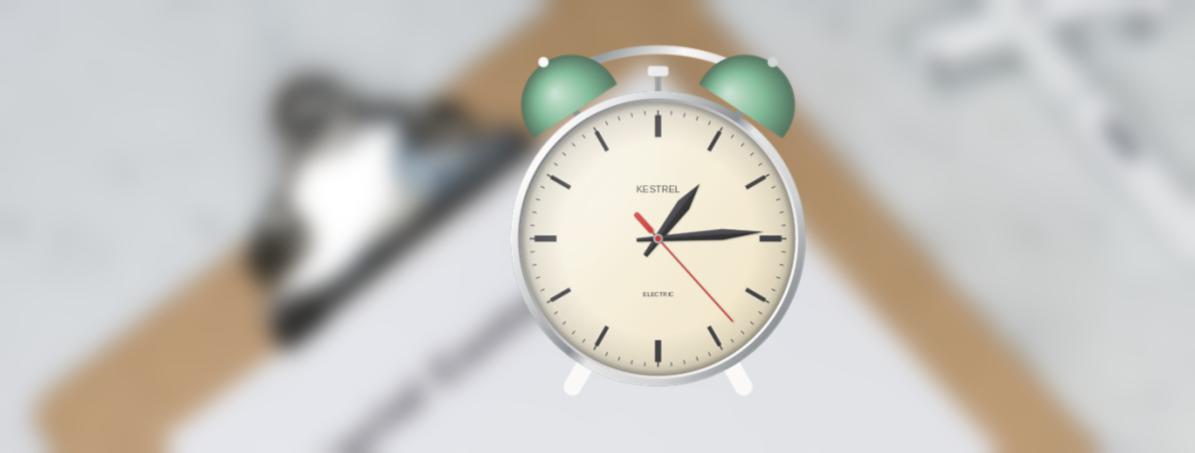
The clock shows 1:14:23
